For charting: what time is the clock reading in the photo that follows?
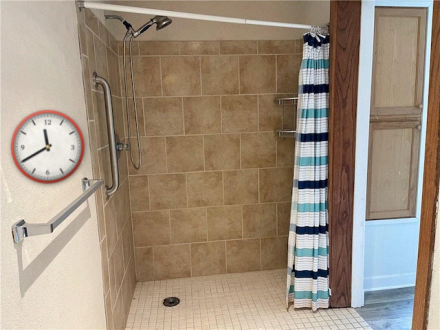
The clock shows 11:40
